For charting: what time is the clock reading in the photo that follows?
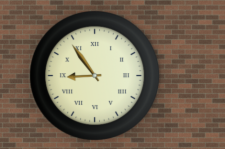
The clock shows 8:54
